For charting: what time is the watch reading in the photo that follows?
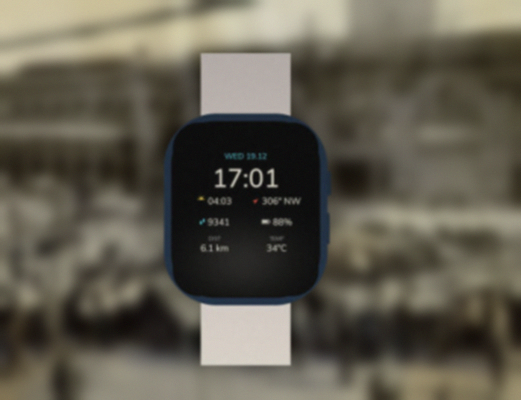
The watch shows 17:01
